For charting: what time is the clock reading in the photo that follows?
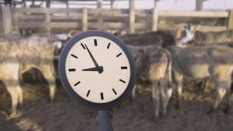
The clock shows 8:56
